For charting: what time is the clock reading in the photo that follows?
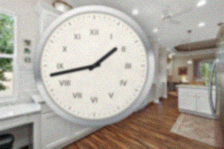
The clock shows 1:43
